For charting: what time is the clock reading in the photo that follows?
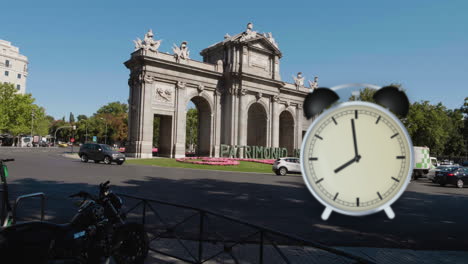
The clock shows 7:59
